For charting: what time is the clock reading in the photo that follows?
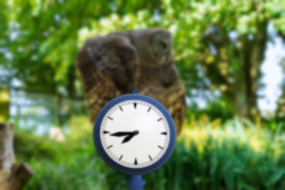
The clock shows 7:44
